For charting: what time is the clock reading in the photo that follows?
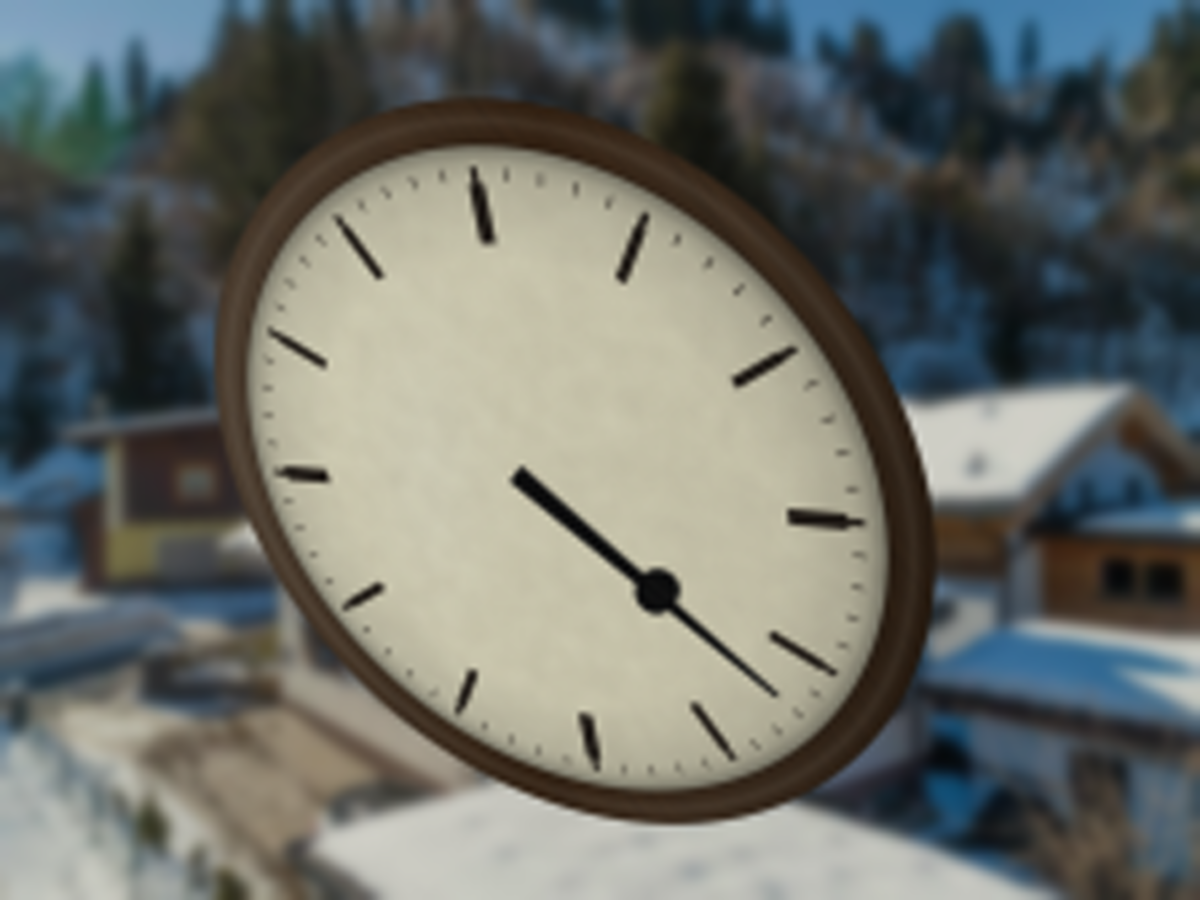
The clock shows 4:22
